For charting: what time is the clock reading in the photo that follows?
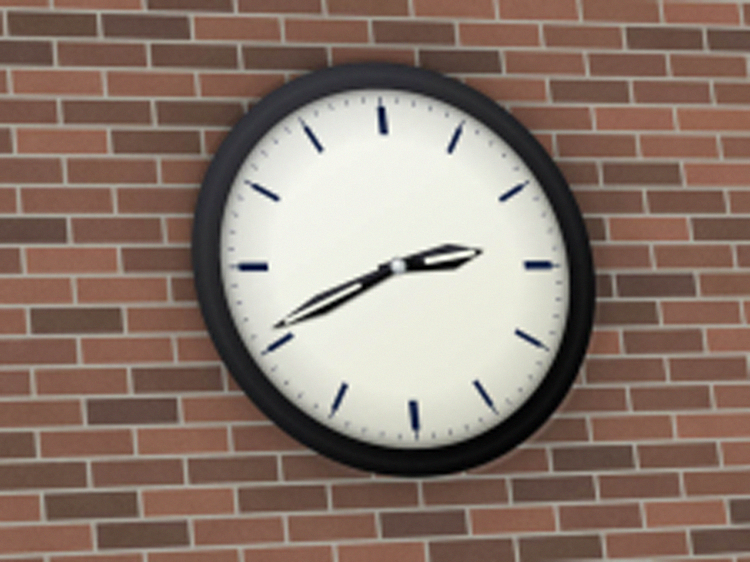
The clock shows 2:41
